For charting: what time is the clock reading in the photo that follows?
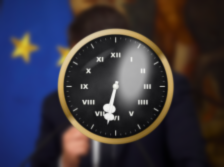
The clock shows 6:32
